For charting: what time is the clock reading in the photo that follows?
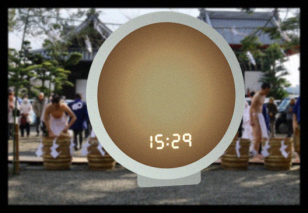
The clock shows 15:29
